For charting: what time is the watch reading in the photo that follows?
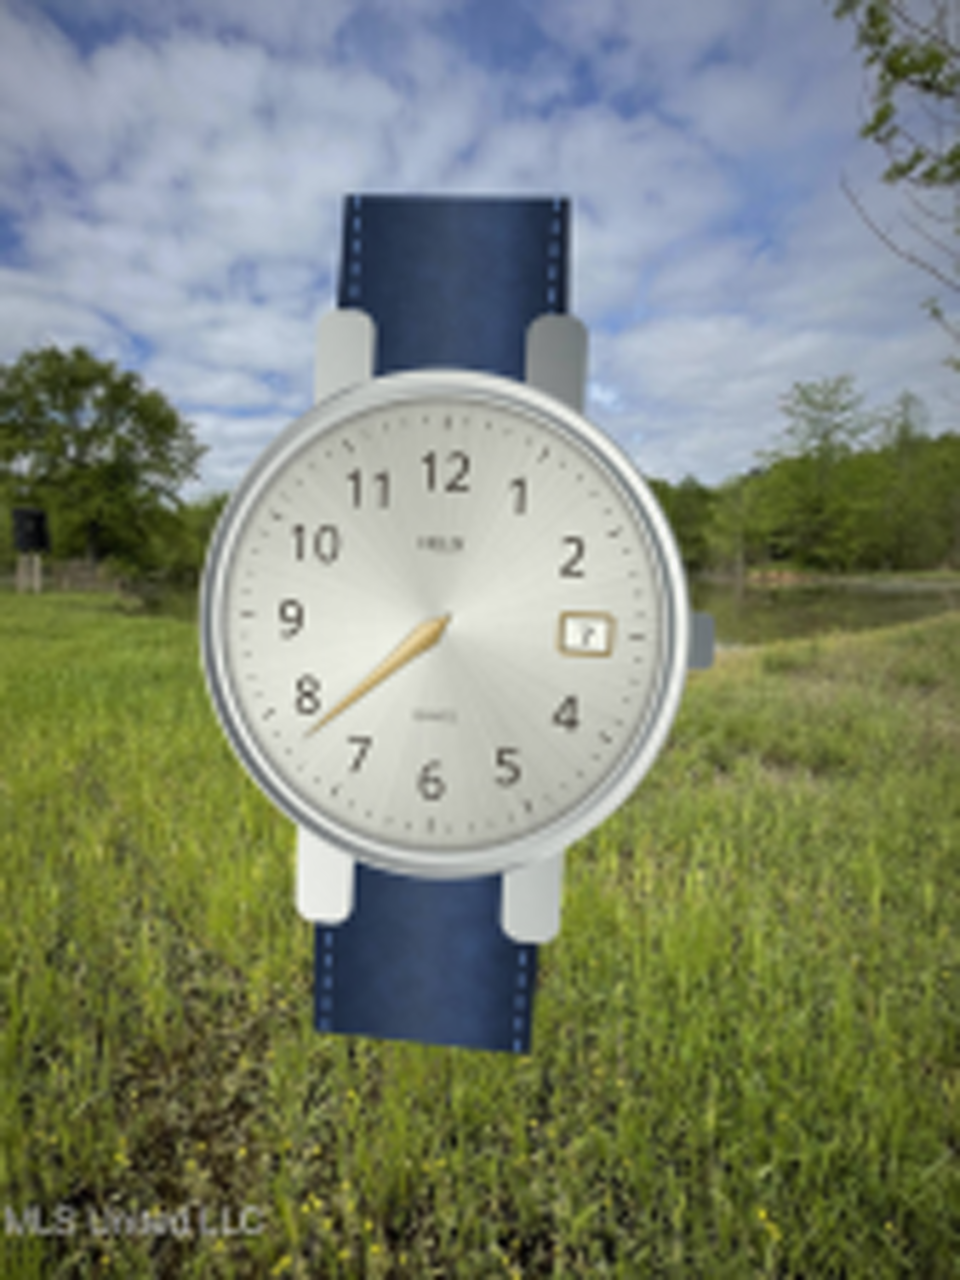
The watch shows 7:38
